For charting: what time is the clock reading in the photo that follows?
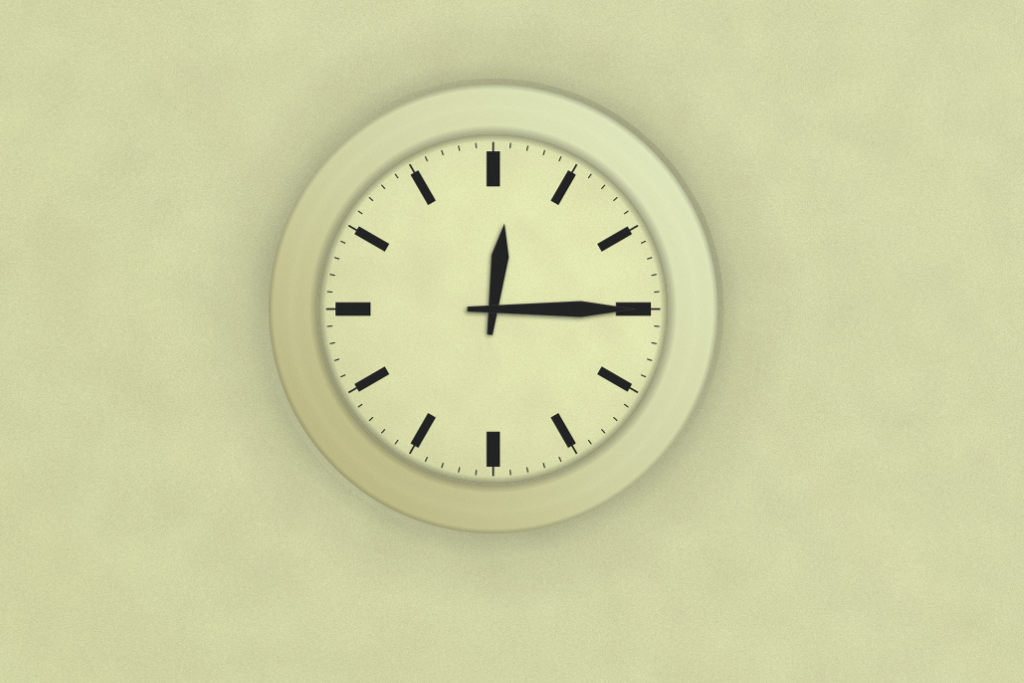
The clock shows 12:15
